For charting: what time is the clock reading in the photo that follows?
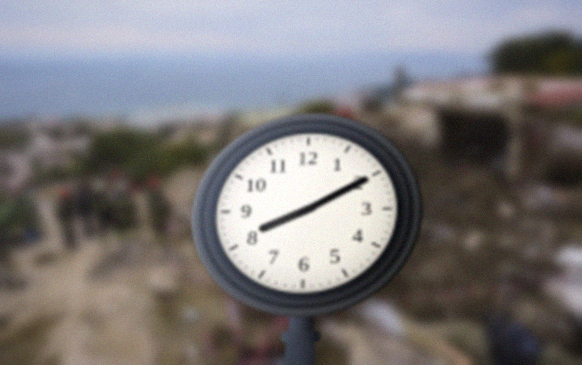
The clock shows 8:10
